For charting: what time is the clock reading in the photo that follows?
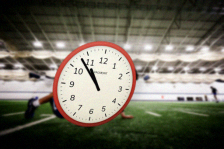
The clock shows 10:53
